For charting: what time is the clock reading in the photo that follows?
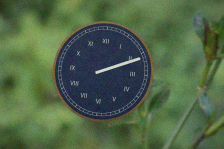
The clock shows 2:11
